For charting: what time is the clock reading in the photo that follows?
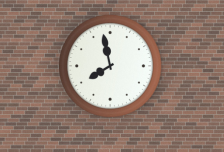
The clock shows 7:58
